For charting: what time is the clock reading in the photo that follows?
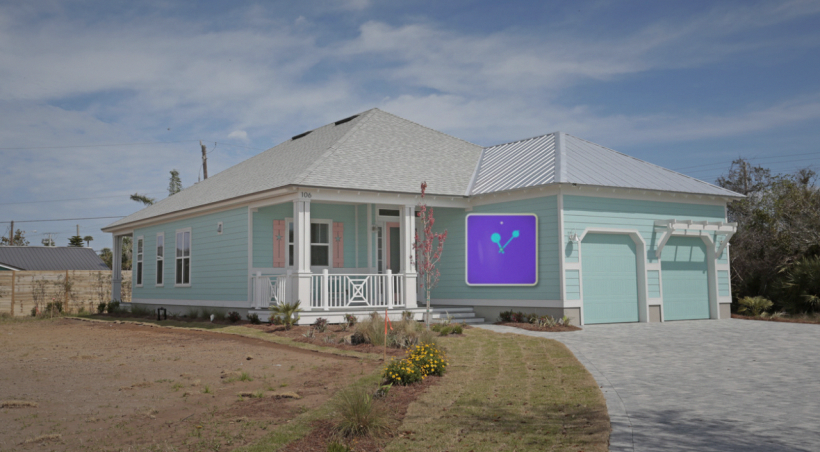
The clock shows 11:07
